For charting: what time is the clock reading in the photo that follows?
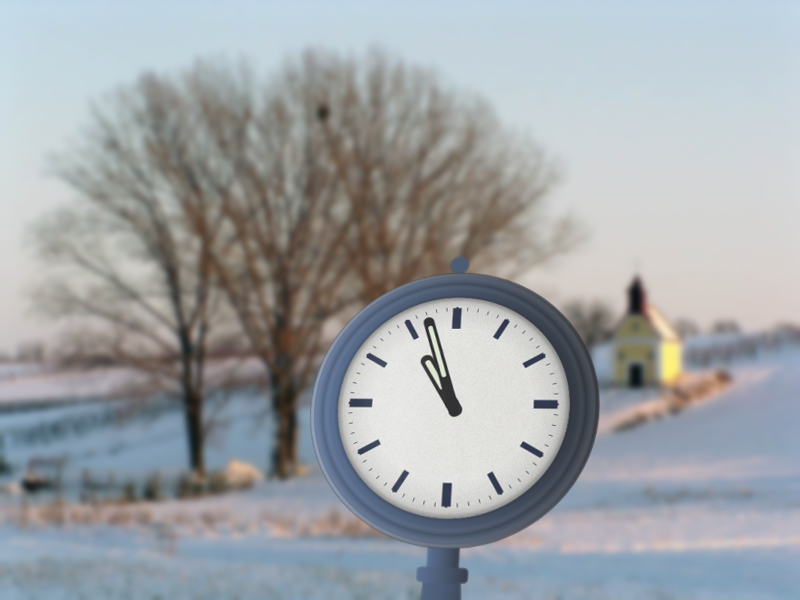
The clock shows 10:57
